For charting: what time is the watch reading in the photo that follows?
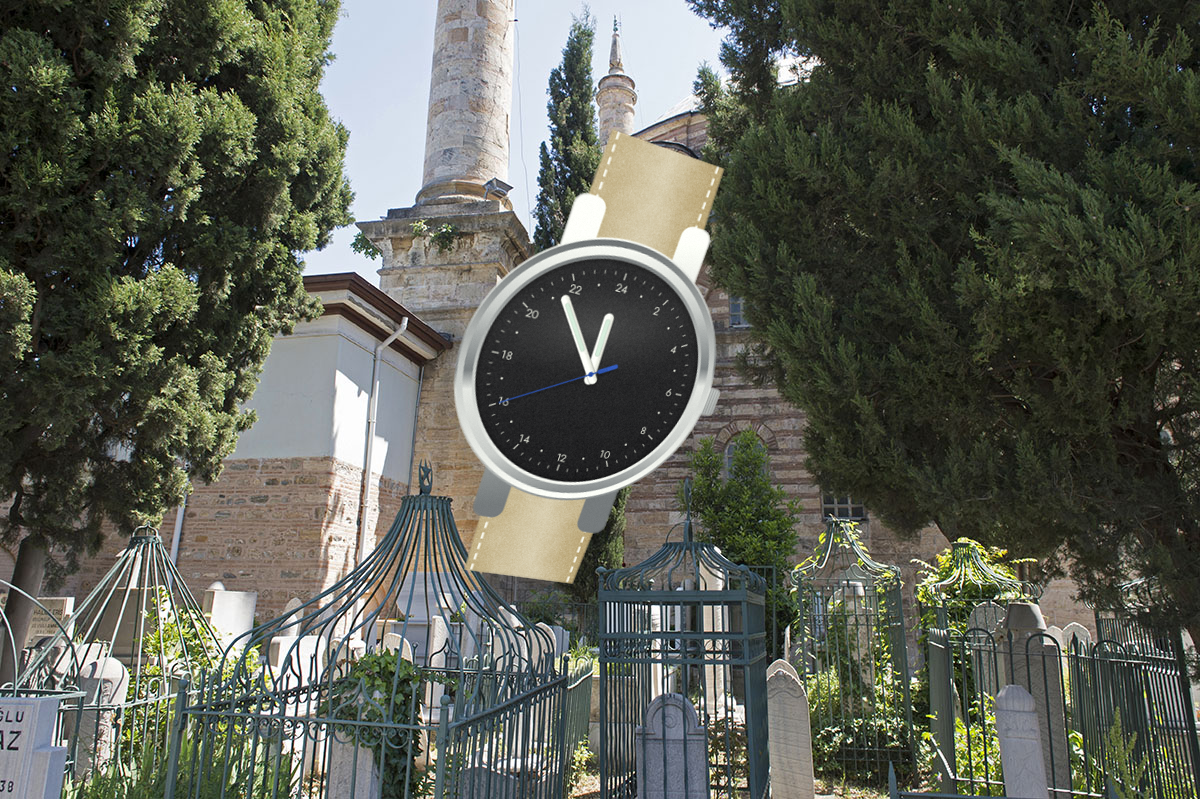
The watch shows 23:53:40
